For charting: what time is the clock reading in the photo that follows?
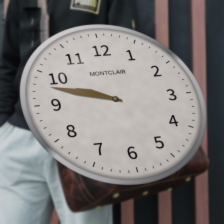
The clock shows 9:48
